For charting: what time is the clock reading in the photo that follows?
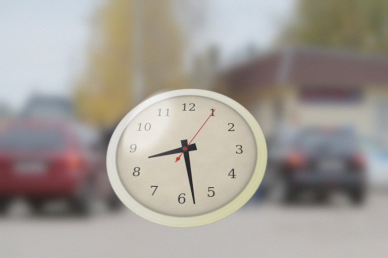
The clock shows 8:28:05
